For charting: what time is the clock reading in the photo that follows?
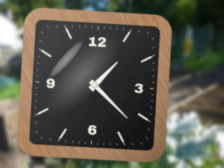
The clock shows 1:22
